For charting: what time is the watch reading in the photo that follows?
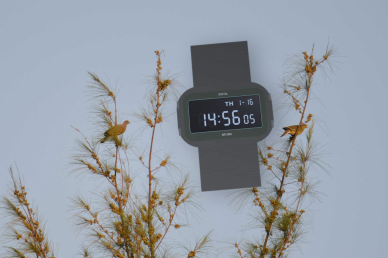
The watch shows 14:56:05
